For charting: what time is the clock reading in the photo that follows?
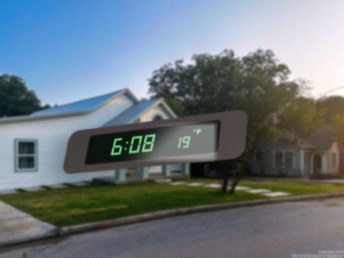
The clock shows 6:08
